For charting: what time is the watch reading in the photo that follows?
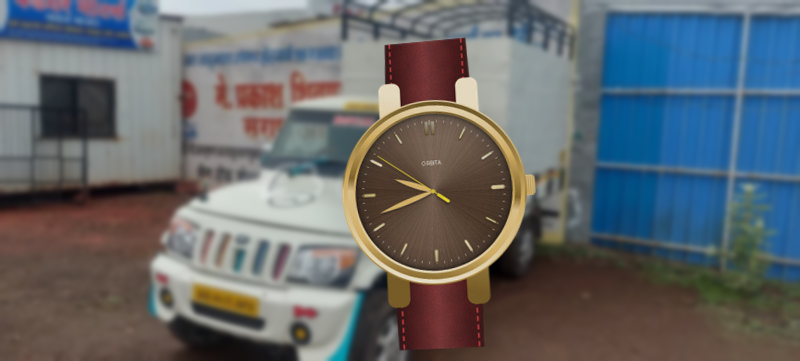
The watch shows 9:41:51
